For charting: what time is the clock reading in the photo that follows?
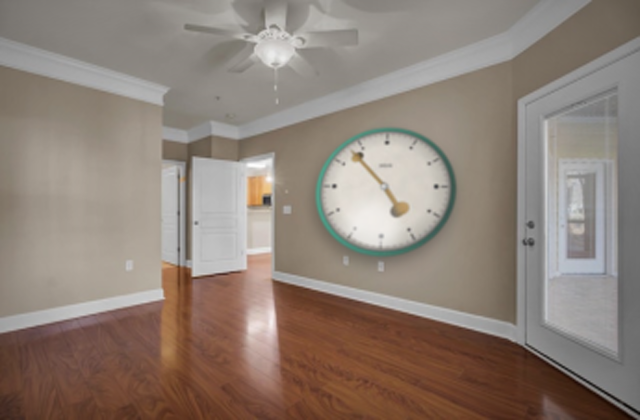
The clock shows 4:53
